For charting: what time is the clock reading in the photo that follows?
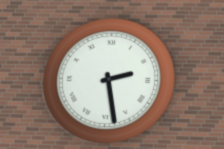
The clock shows 2:28
